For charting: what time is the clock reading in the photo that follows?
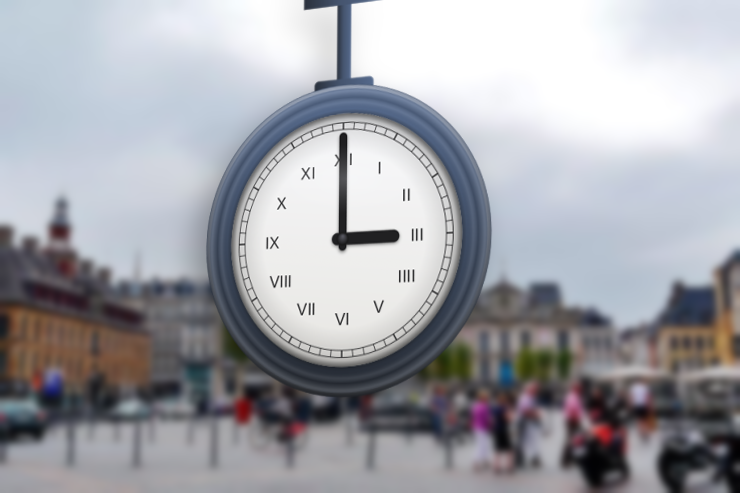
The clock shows 3:00
